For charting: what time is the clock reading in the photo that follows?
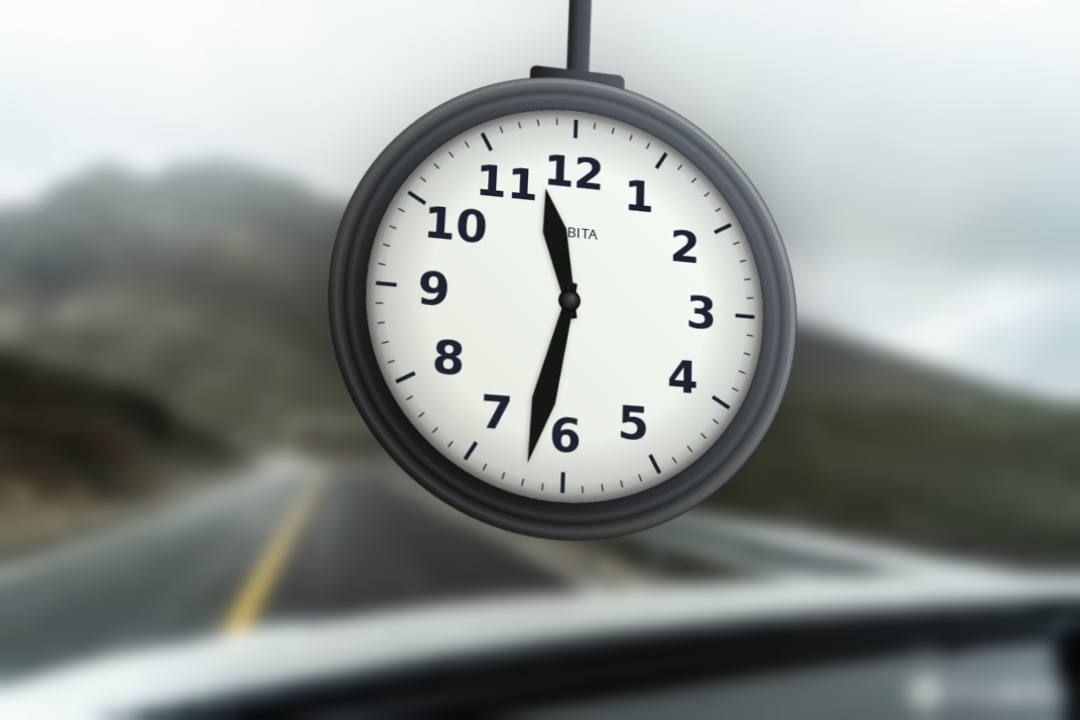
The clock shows 11:32
